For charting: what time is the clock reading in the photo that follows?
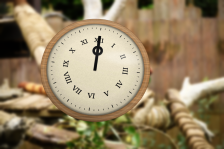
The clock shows 12:00
